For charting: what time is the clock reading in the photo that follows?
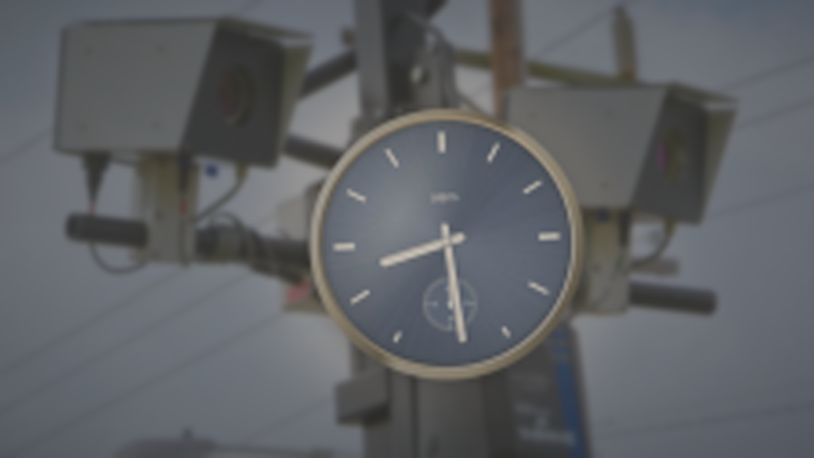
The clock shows 8:29
